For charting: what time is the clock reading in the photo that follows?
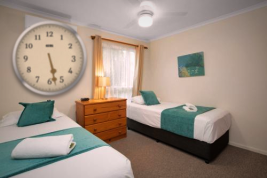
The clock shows 5:28
